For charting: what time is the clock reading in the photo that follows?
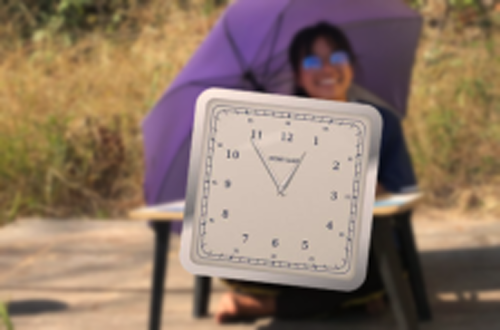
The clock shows 12:54
